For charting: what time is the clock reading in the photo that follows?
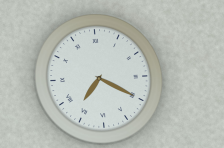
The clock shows 7:20
